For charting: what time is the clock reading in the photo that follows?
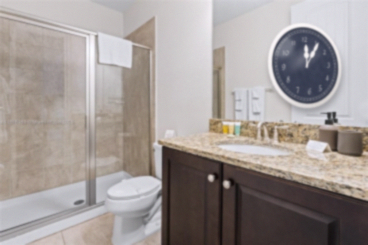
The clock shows 12:06
